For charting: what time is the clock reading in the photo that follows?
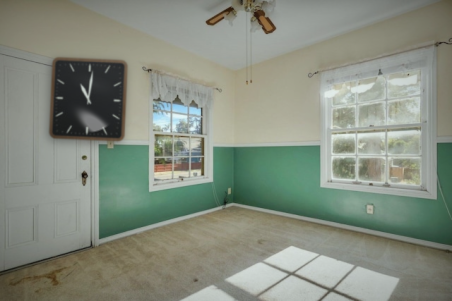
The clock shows 11:01
